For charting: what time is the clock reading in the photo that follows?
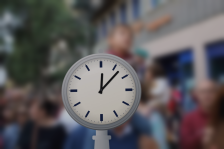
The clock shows 12:07
